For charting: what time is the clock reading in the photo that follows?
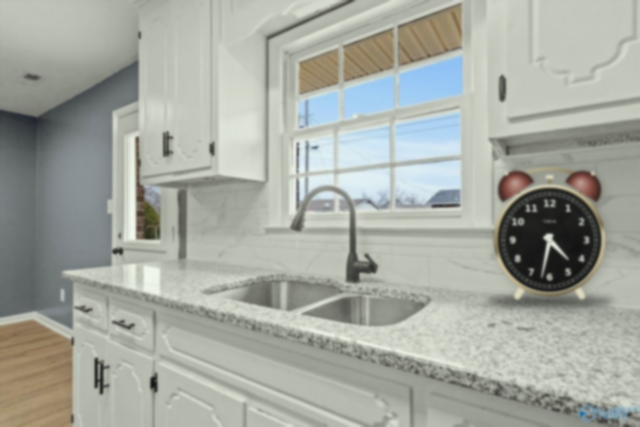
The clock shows 4:32
